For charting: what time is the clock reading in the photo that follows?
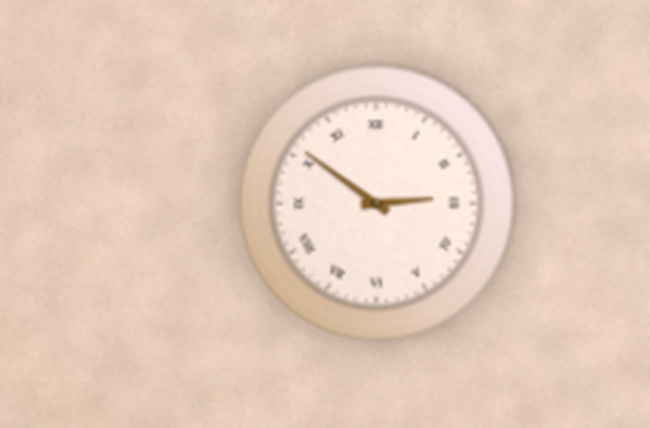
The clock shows 2:51
